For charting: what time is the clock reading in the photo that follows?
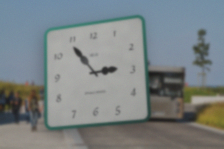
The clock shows 2:54
